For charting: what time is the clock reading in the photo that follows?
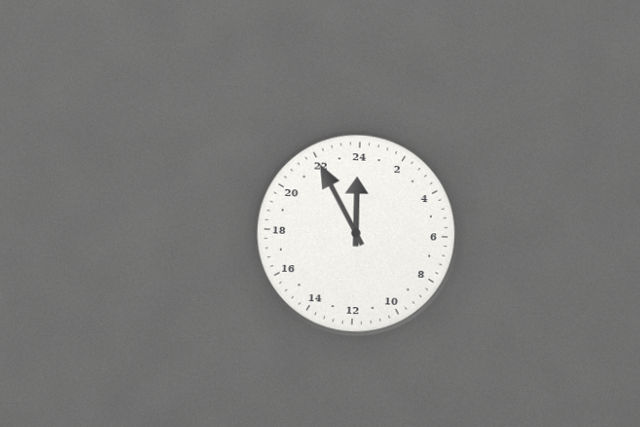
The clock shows 23:55
